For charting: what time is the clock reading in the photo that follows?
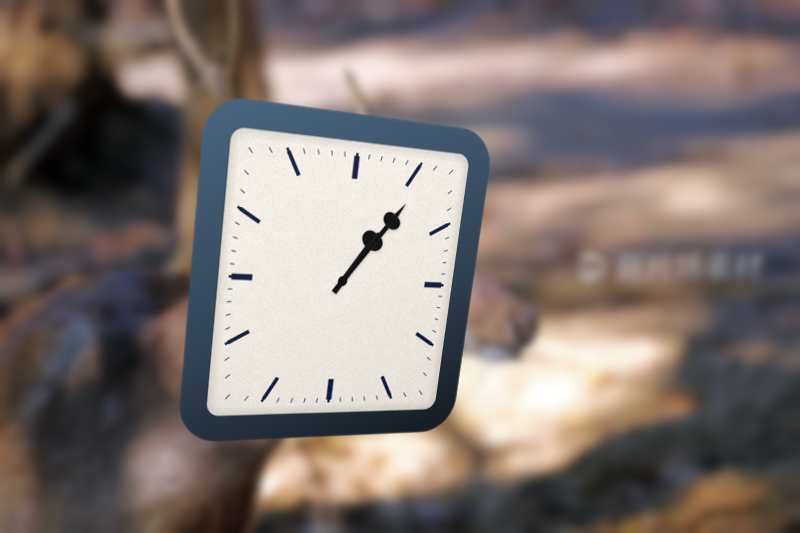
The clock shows 1:06
